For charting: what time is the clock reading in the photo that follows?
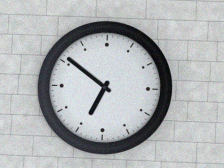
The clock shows 6:51
